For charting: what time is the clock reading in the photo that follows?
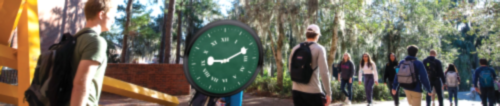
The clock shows 9:11
